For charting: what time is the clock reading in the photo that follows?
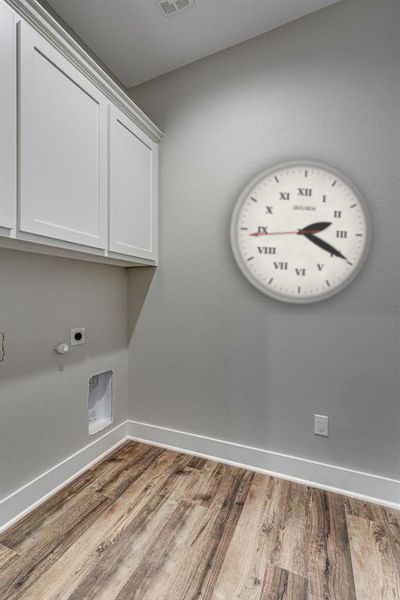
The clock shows 2:19:44
